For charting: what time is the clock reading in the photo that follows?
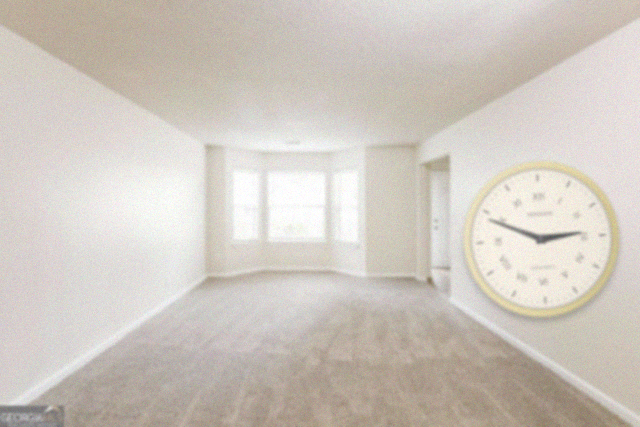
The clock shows 2:49
